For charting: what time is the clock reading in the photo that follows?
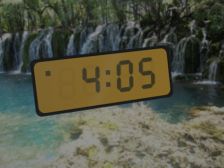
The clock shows 4:05
